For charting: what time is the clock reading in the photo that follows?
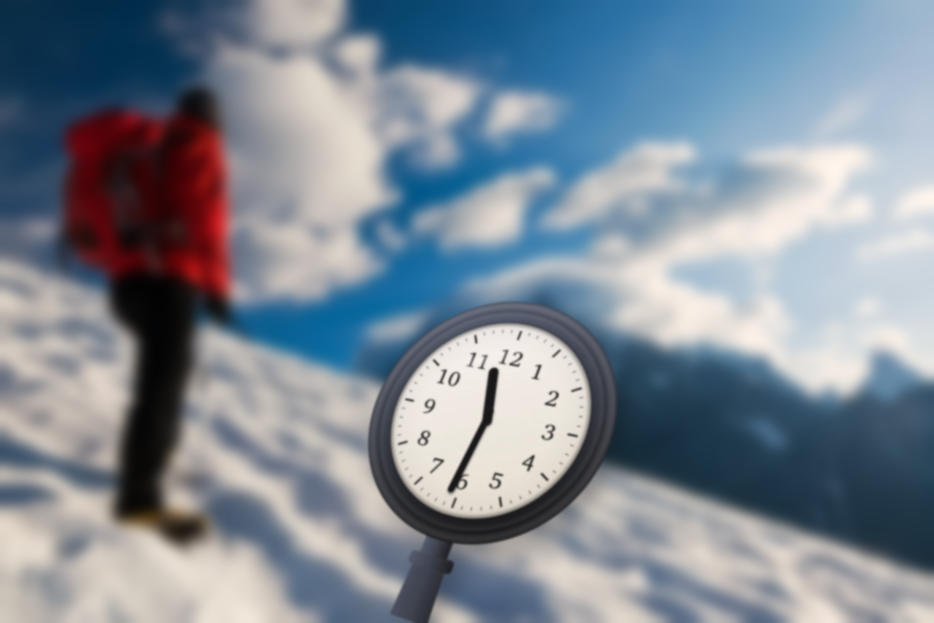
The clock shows 11:31
